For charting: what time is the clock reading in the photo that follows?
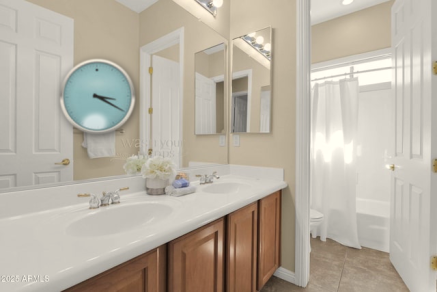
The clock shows 3:20
